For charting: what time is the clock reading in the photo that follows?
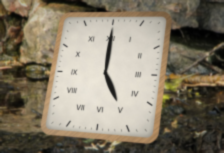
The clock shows 5:00
